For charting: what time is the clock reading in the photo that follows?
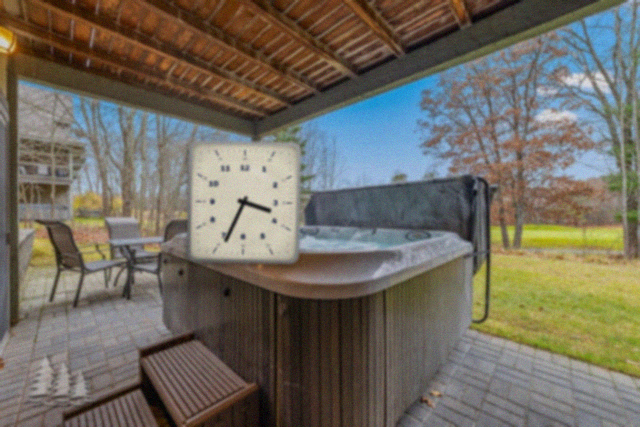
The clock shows 3:34
